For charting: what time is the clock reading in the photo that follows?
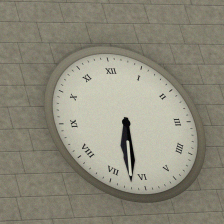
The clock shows 6:32
